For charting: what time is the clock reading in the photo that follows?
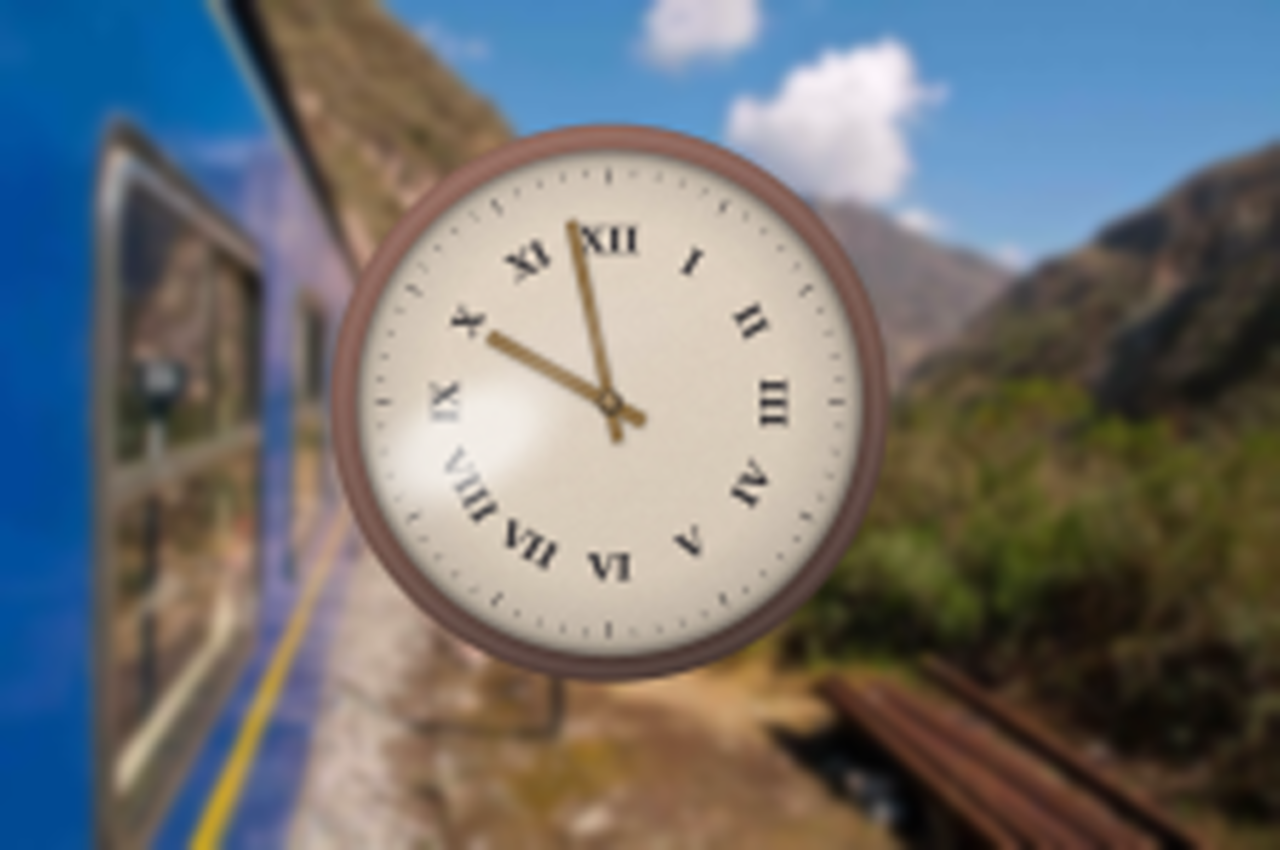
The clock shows 9:58
